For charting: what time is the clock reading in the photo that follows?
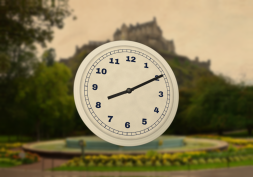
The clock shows 8:10
